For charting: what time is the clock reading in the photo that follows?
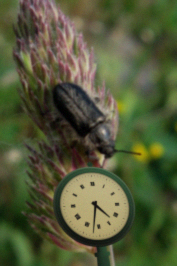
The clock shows 4:32
